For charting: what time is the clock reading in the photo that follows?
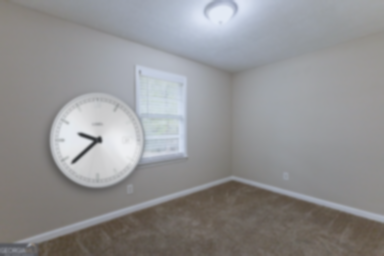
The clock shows 9:38
